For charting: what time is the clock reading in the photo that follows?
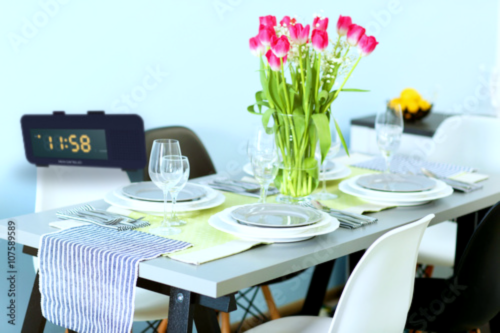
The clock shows 11:58
